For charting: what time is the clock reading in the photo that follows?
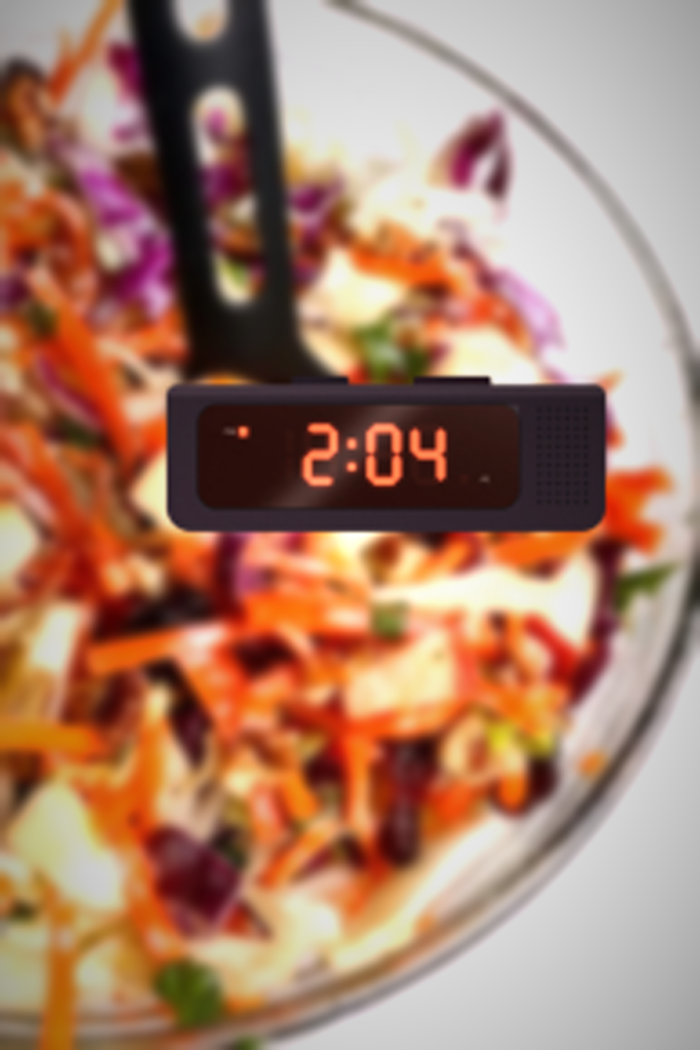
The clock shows 2:04
